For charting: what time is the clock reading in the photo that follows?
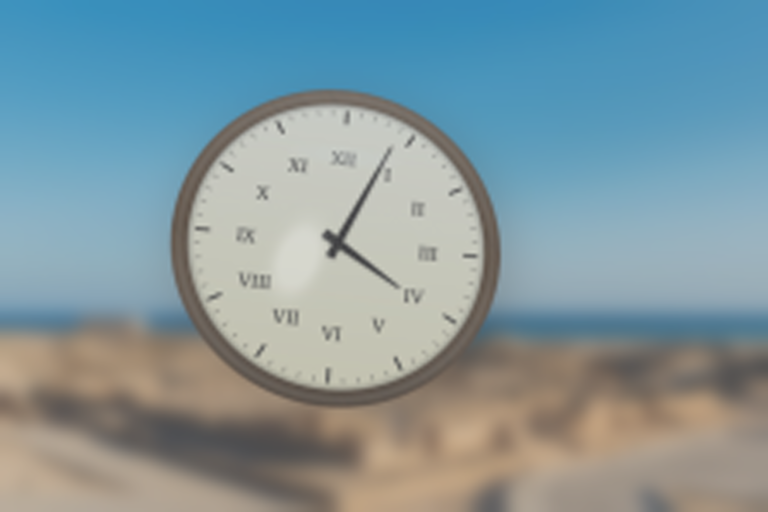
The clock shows 4:04
